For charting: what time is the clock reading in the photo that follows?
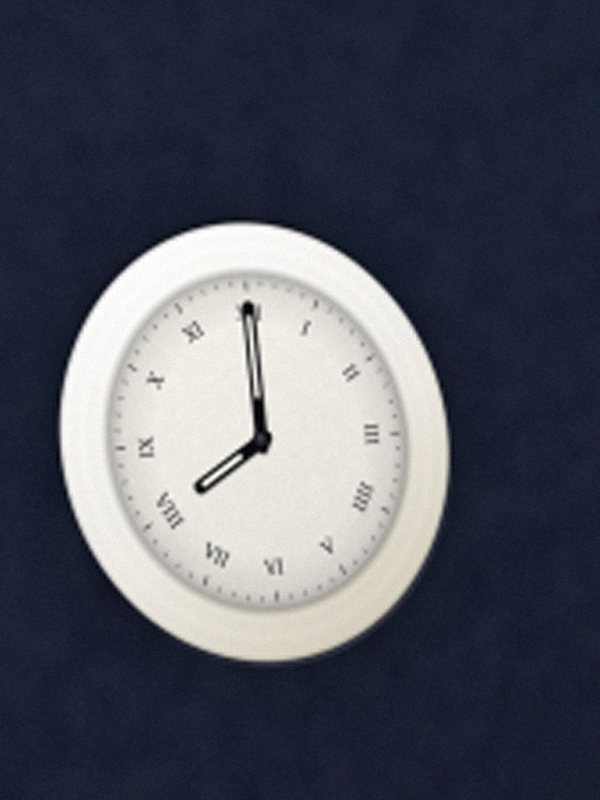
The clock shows 8:00
